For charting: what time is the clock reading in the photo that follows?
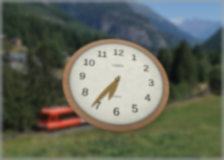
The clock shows 6:36
